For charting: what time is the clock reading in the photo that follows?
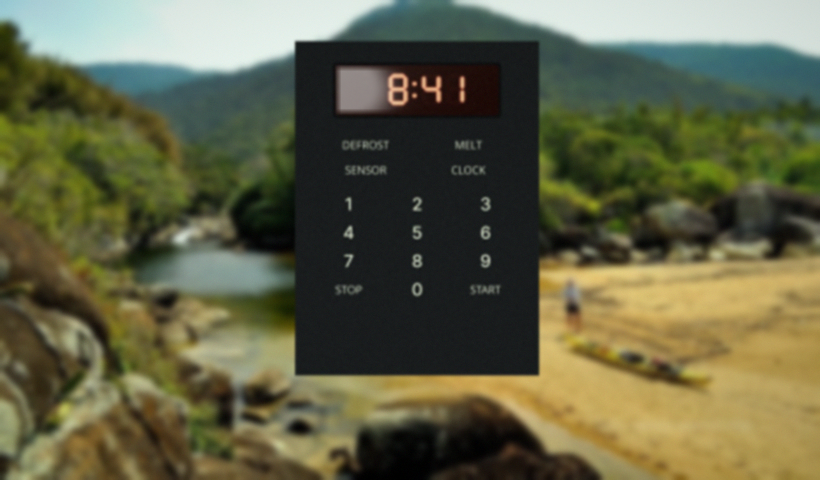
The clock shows 8:41
